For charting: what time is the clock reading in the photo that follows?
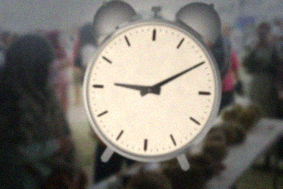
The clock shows 9:10
